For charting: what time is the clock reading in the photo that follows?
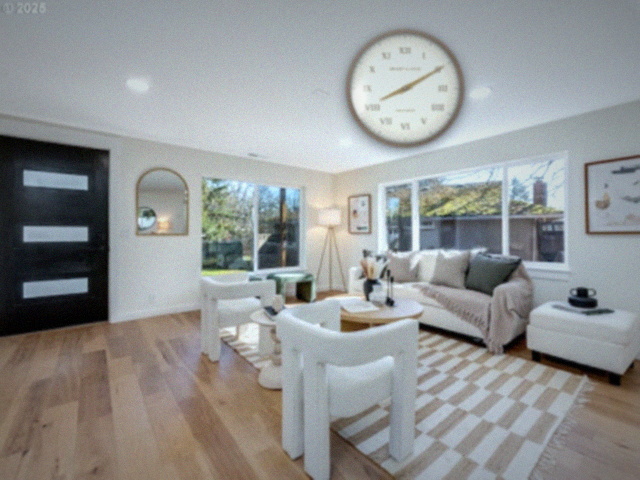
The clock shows 8:10
